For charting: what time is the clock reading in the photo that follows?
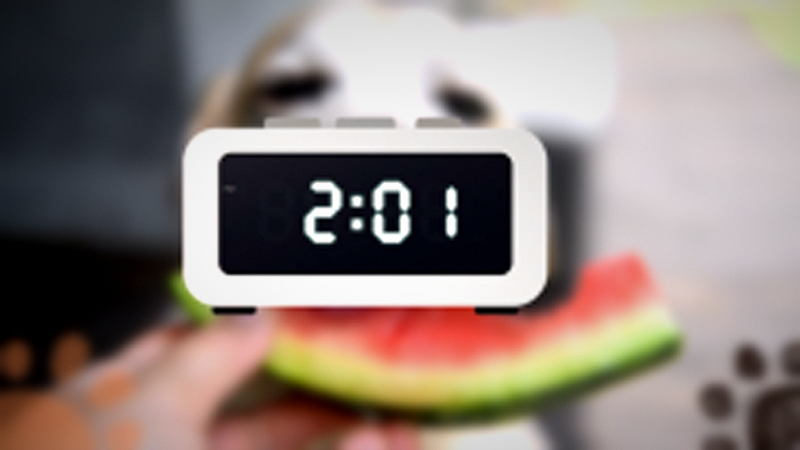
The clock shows 2:01
